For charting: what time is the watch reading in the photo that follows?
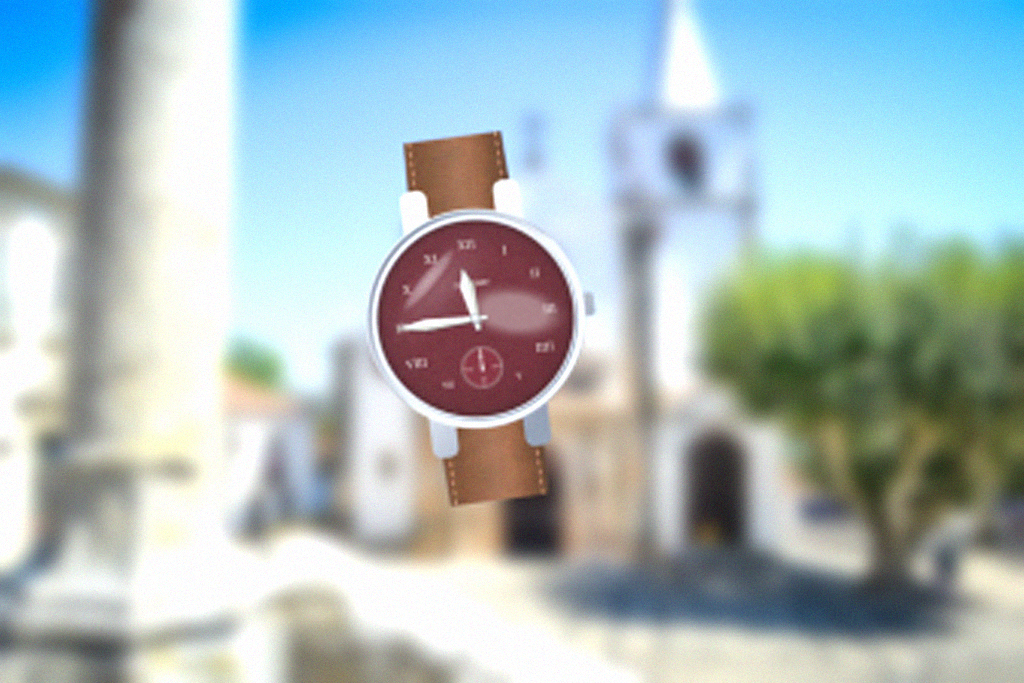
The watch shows 11:45
